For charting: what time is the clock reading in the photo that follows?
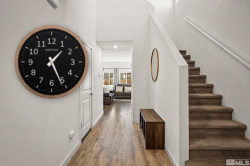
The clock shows 1:26
